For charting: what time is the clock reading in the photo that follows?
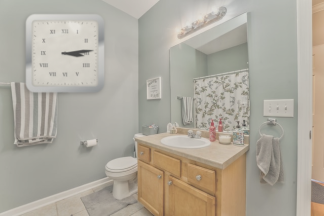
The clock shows 3:14
